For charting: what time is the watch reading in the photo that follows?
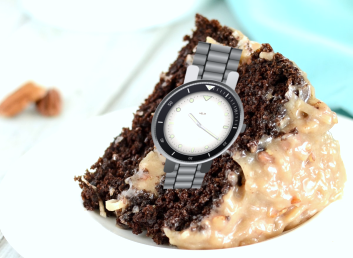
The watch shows 10:20
